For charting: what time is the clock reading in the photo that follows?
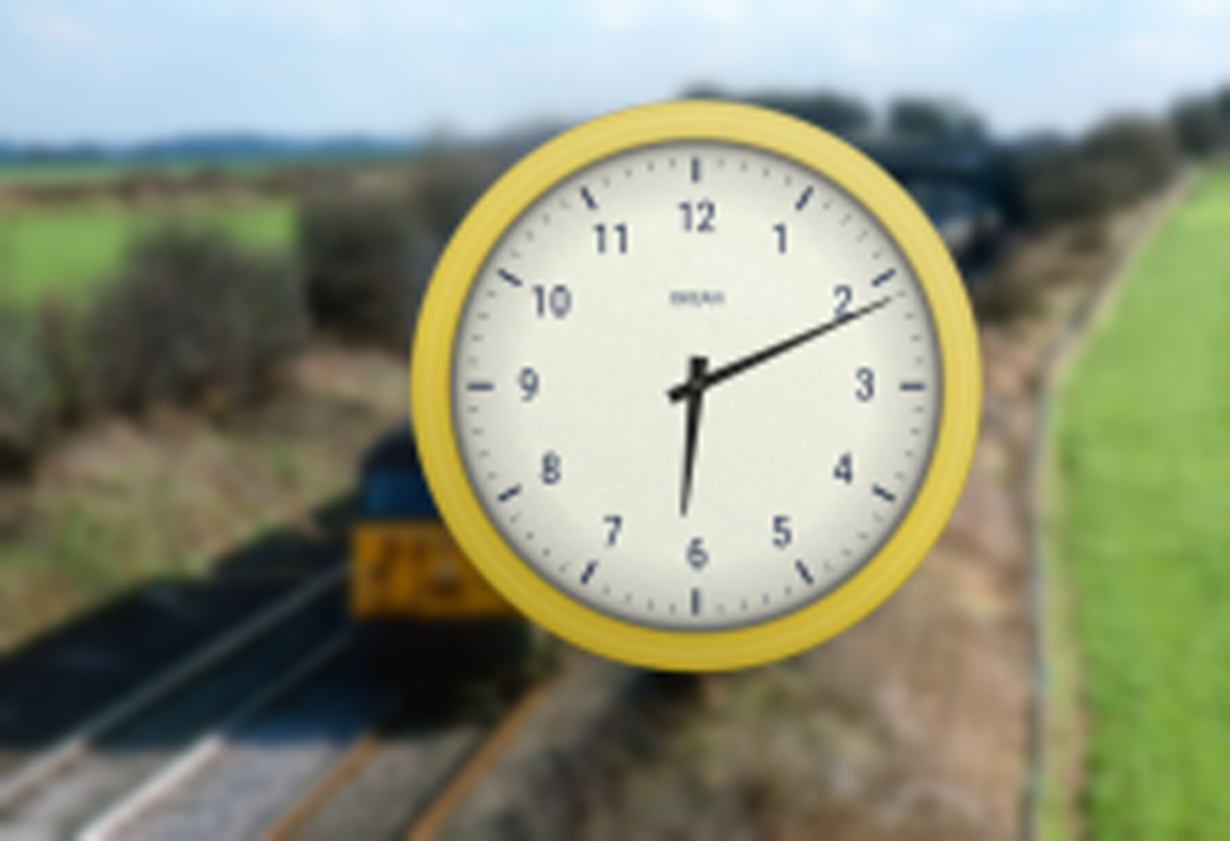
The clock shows 6:11
